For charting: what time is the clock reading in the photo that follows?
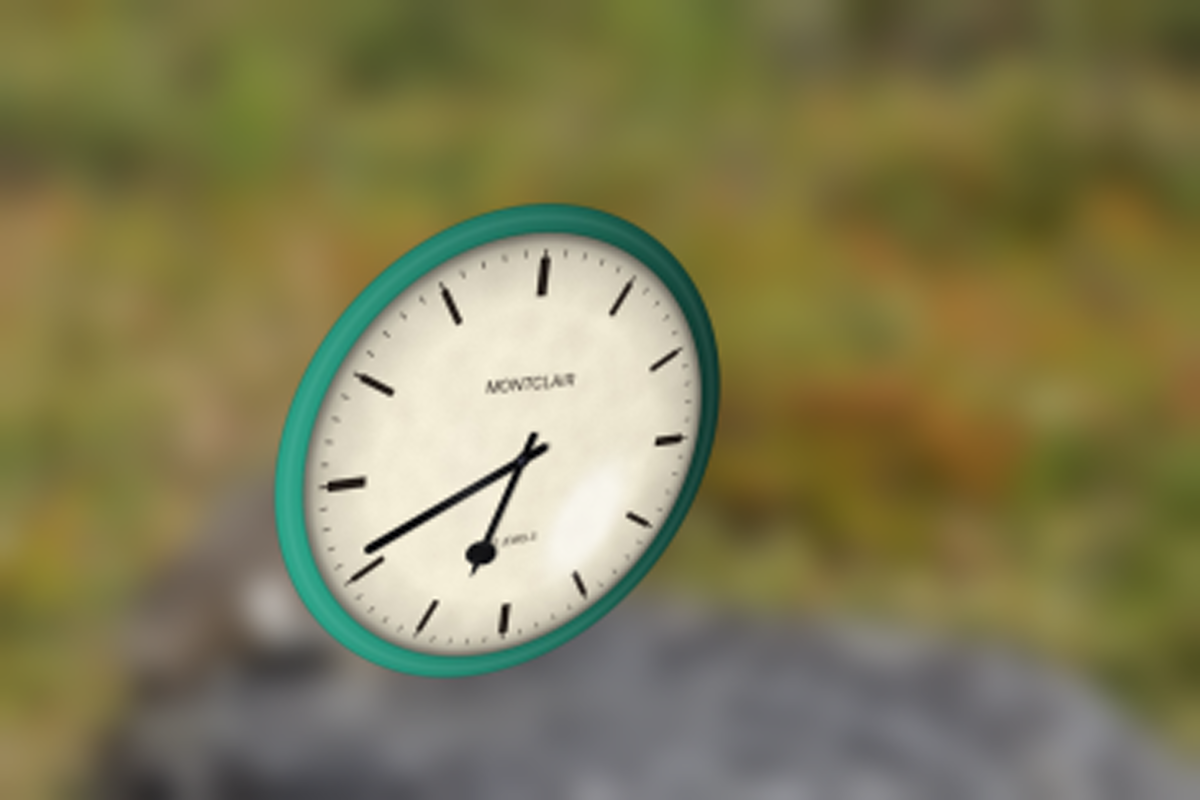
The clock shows 6:41
